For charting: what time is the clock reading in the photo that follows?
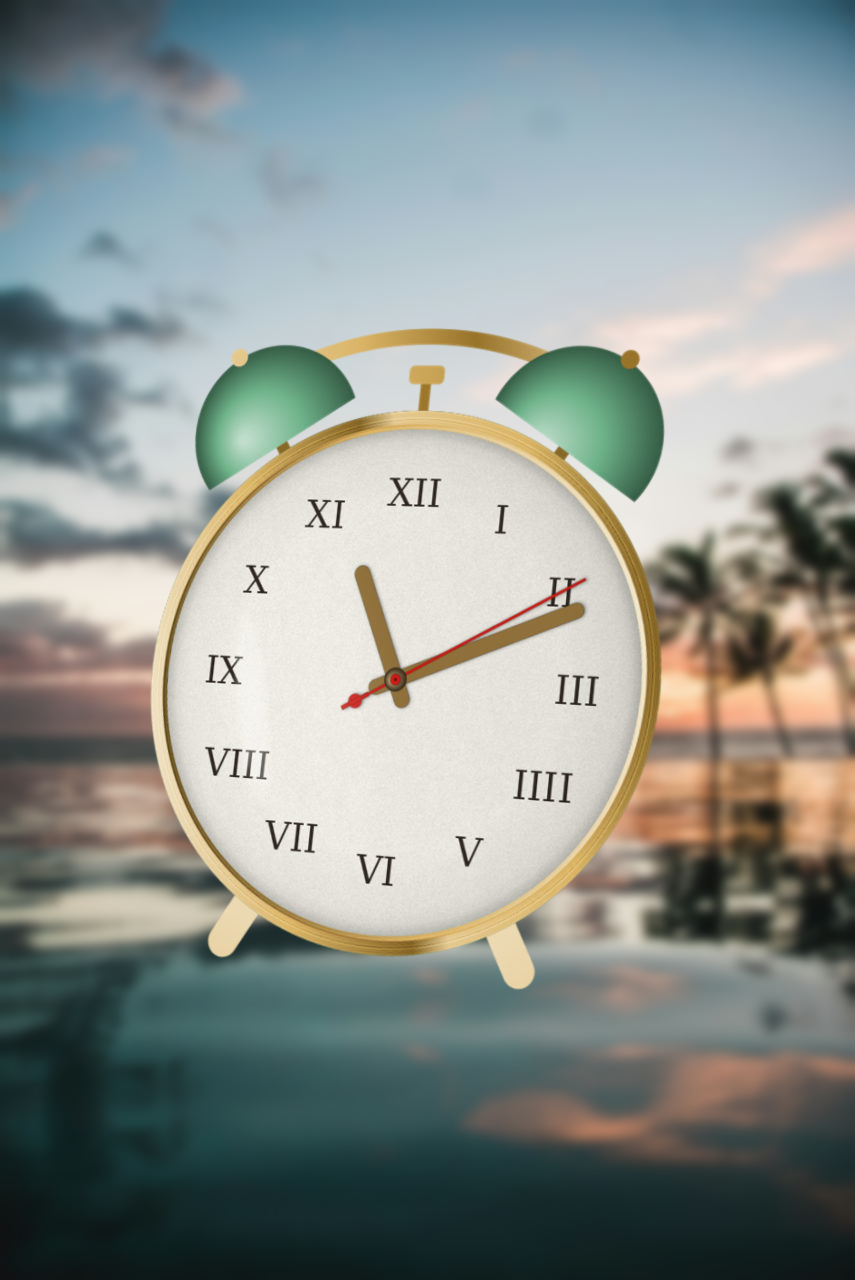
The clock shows 11:11:10
